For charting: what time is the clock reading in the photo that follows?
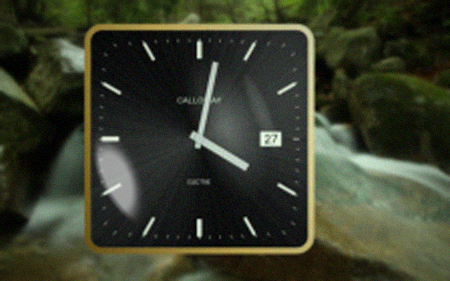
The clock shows 4:02
